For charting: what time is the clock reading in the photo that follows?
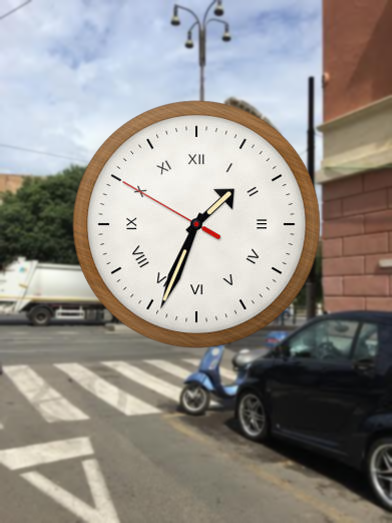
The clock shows 1:33:50
